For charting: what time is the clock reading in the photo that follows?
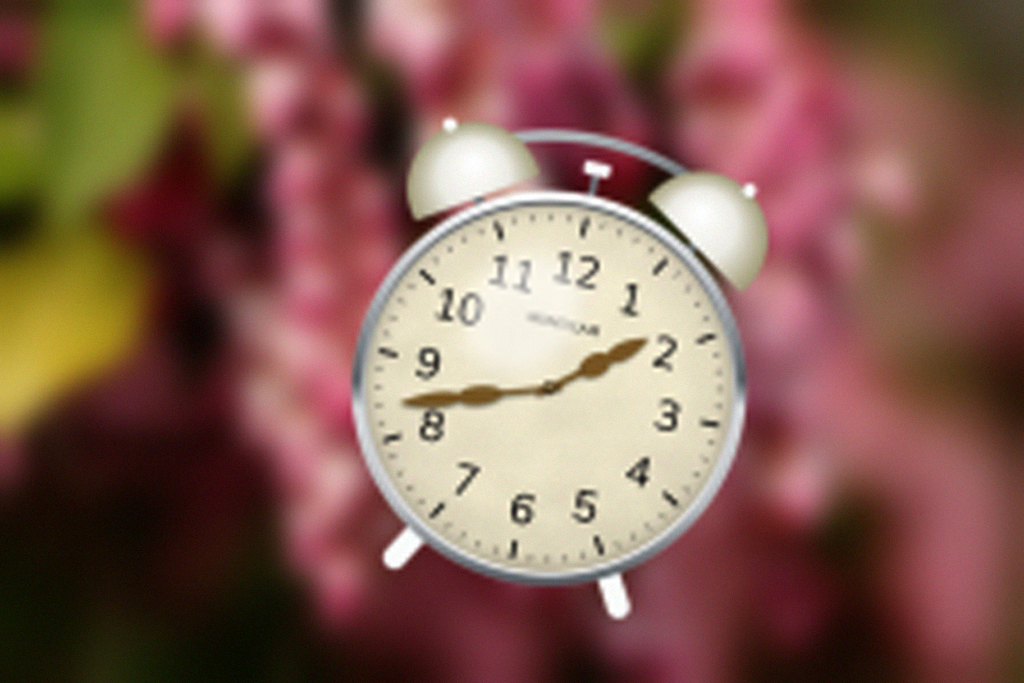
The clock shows 1:42
